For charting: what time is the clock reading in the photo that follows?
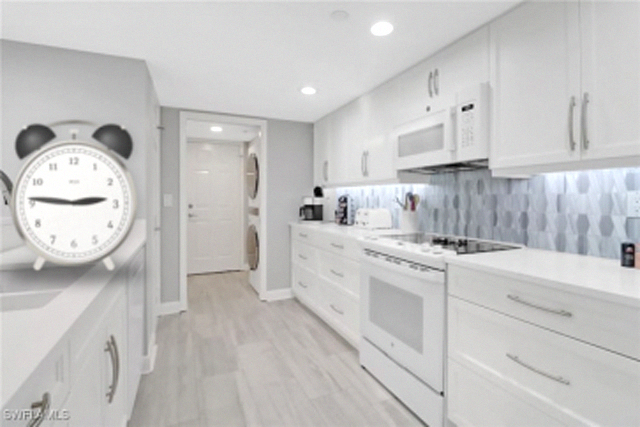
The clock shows 2:46
